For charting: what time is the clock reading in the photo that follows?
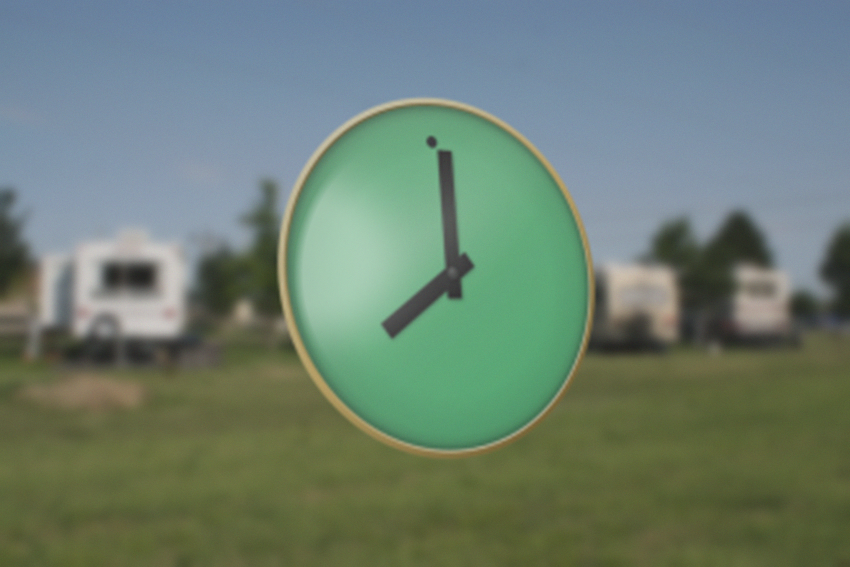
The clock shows 8:01
